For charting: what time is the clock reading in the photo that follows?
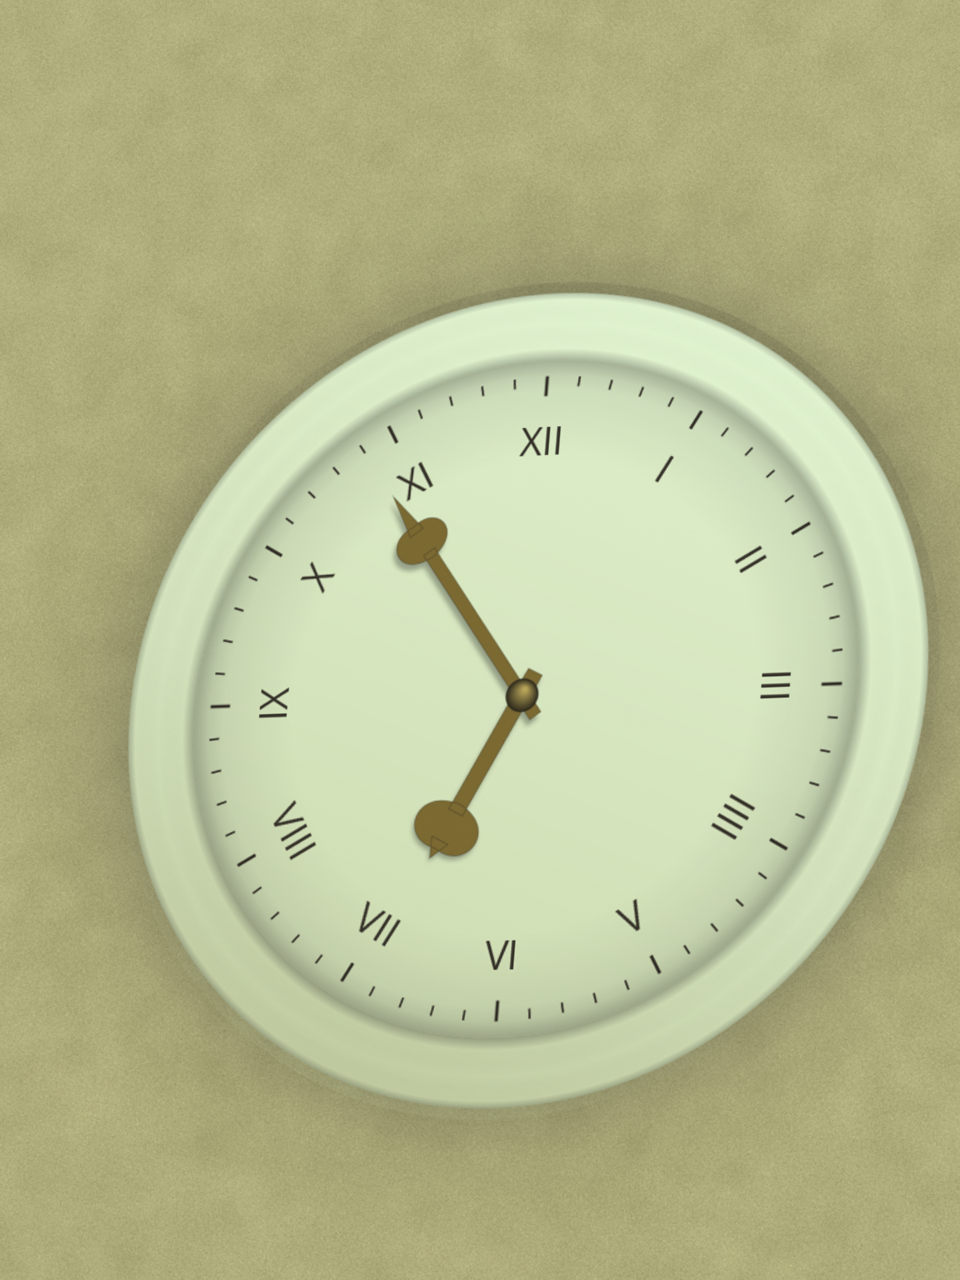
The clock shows 6:54
